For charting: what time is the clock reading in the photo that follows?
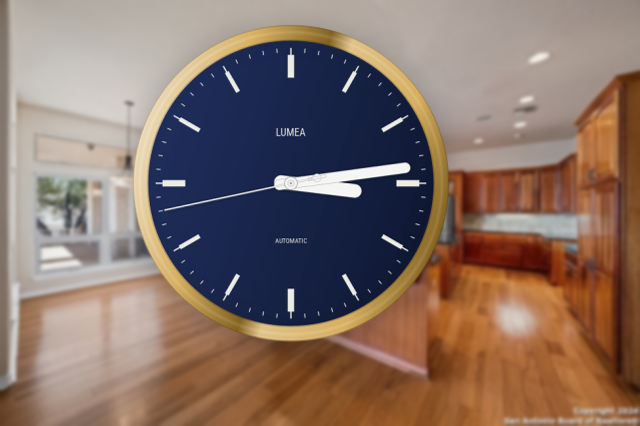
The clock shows 3:13:43
